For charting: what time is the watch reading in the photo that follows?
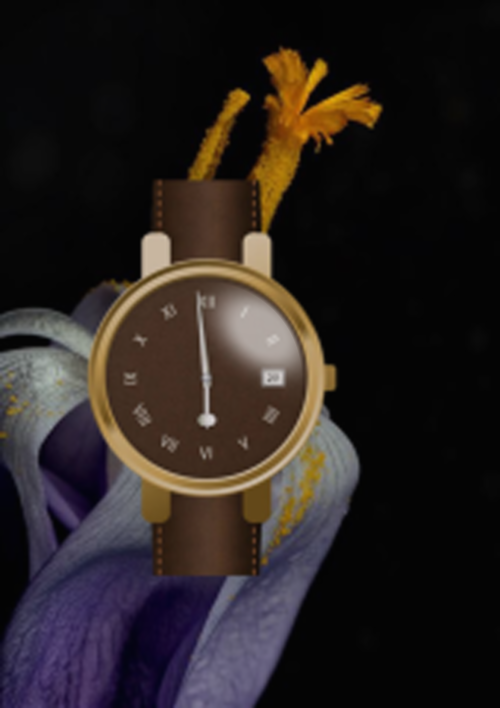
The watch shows 5:59
